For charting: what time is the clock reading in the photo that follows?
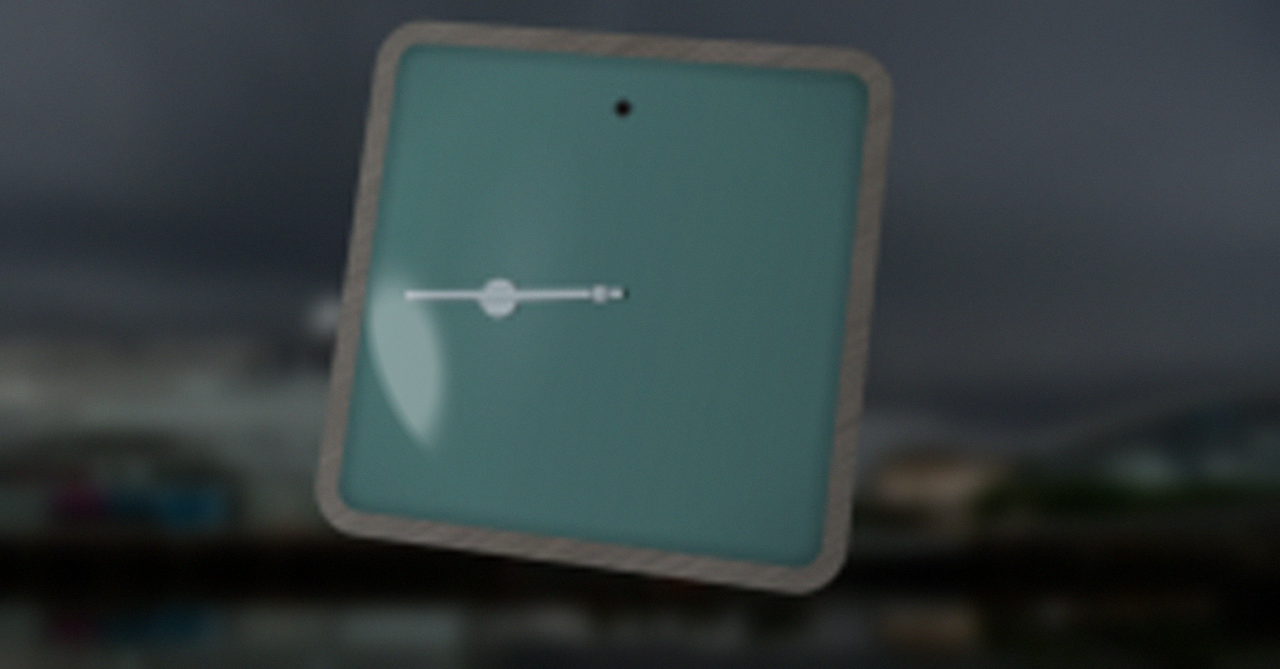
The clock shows 8:44
